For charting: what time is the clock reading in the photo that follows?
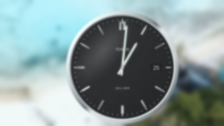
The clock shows 1:01
